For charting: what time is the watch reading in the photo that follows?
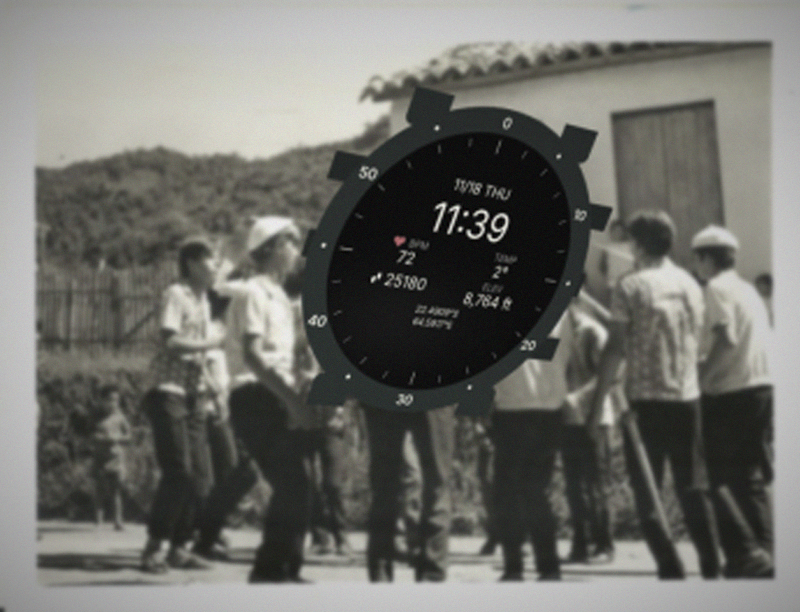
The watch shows 11:39
